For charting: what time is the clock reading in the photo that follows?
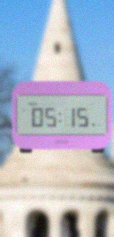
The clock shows 5:15
